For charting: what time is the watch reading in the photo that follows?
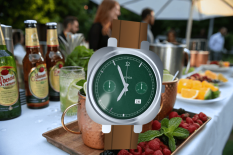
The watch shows 6:56
